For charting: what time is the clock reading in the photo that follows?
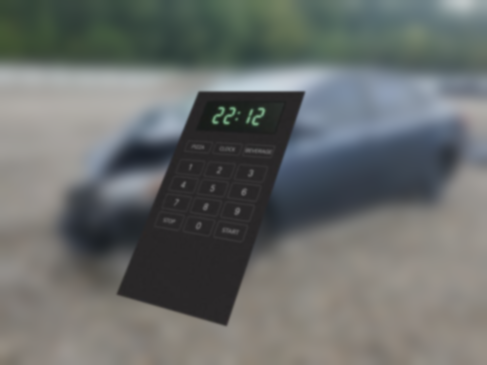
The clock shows 22:12
